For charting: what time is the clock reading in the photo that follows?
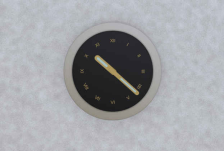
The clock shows 10:22
